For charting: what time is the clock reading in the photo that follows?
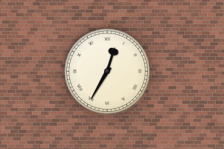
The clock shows 12:35
